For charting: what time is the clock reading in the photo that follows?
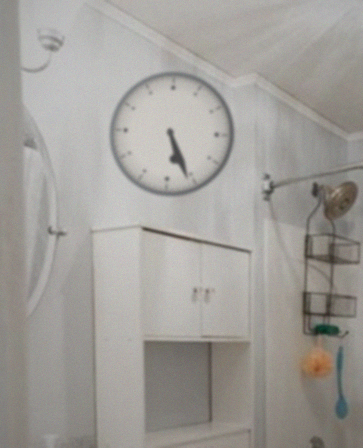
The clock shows 5:26
